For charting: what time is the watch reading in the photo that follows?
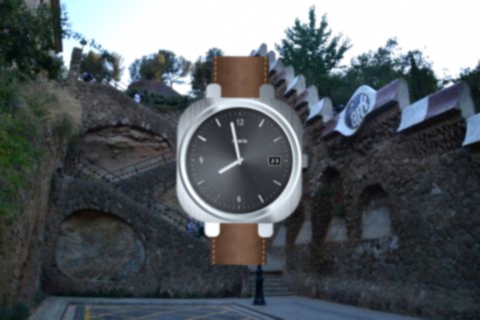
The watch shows 7:58
